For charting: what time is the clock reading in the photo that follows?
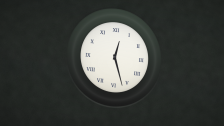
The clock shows 12:27
